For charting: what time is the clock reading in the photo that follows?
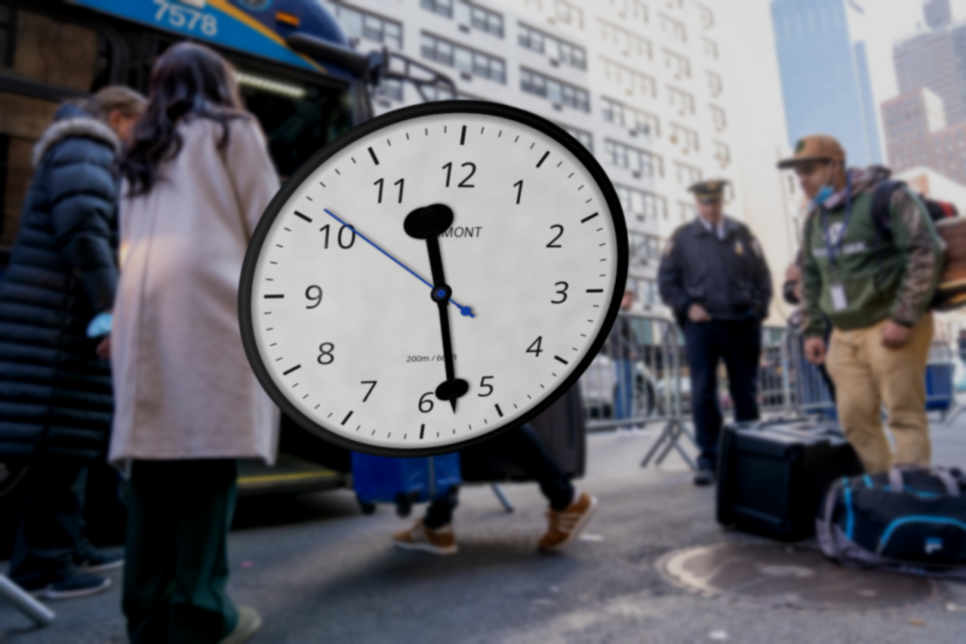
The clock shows 11:27:51
